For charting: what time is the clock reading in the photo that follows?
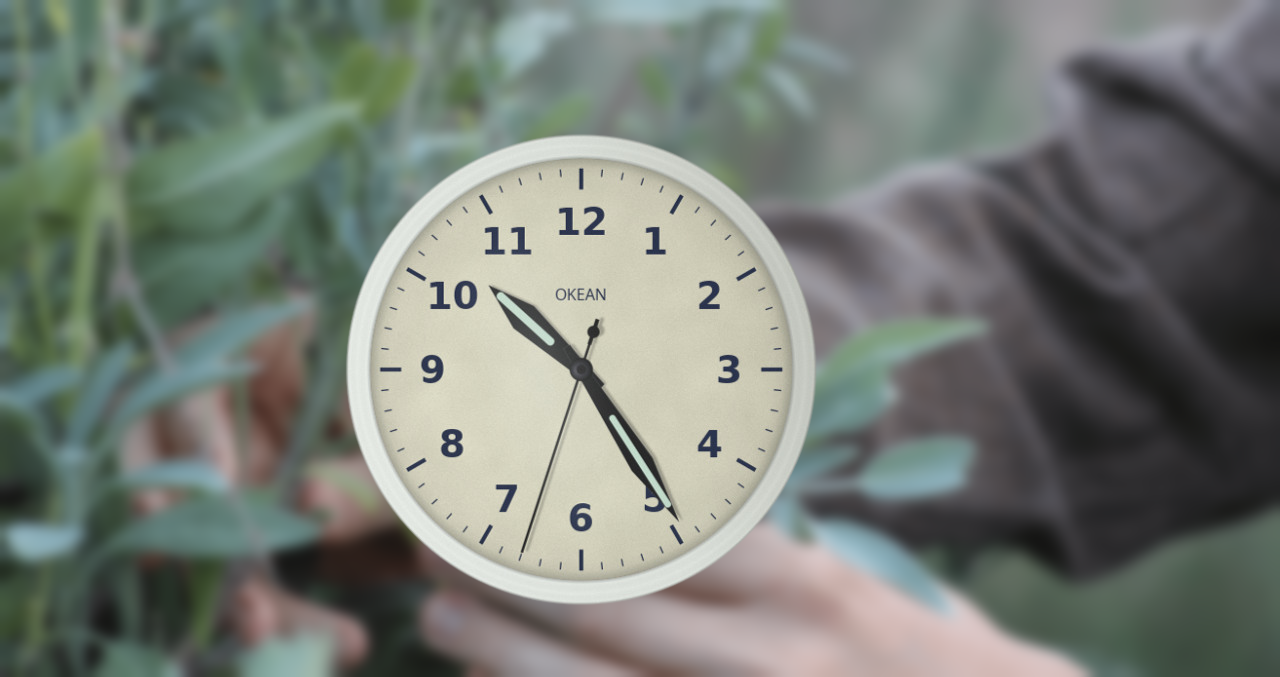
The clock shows 10:24:33
